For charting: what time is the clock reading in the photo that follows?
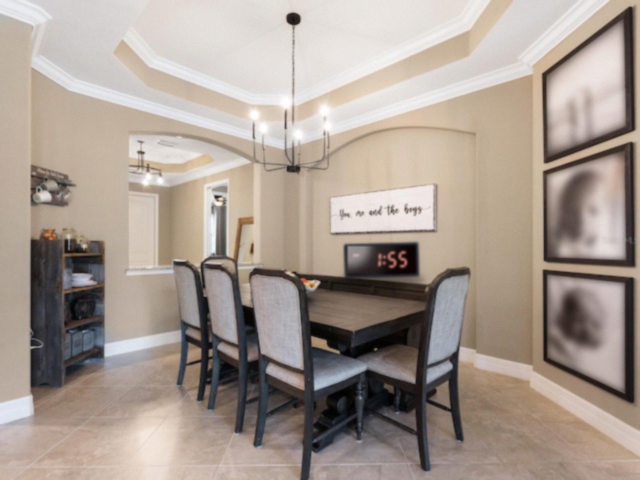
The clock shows 1:55
